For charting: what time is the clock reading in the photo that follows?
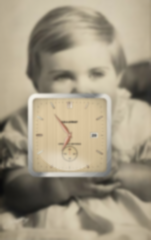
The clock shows 6:54
